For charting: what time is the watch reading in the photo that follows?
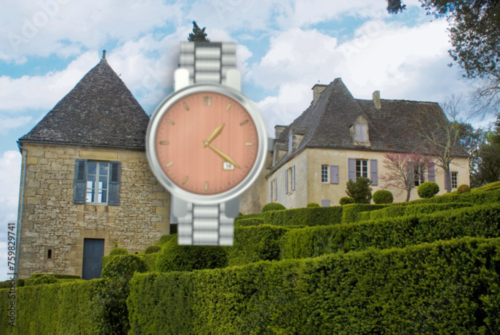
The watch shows 1:21
